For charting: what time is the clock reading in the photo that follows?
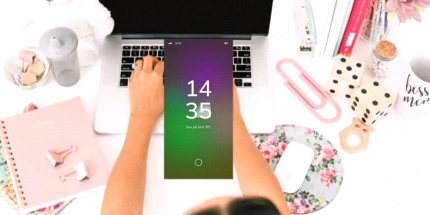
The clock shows 14:35
